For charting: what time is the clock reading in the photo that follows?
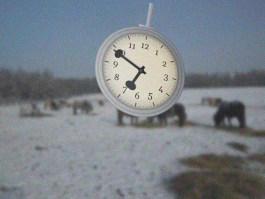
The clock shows 6:49
